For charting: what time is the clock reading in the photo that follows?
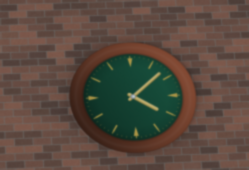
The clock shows 4:08
